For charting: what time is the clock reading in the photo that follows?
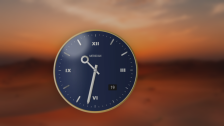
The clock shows 10:32
